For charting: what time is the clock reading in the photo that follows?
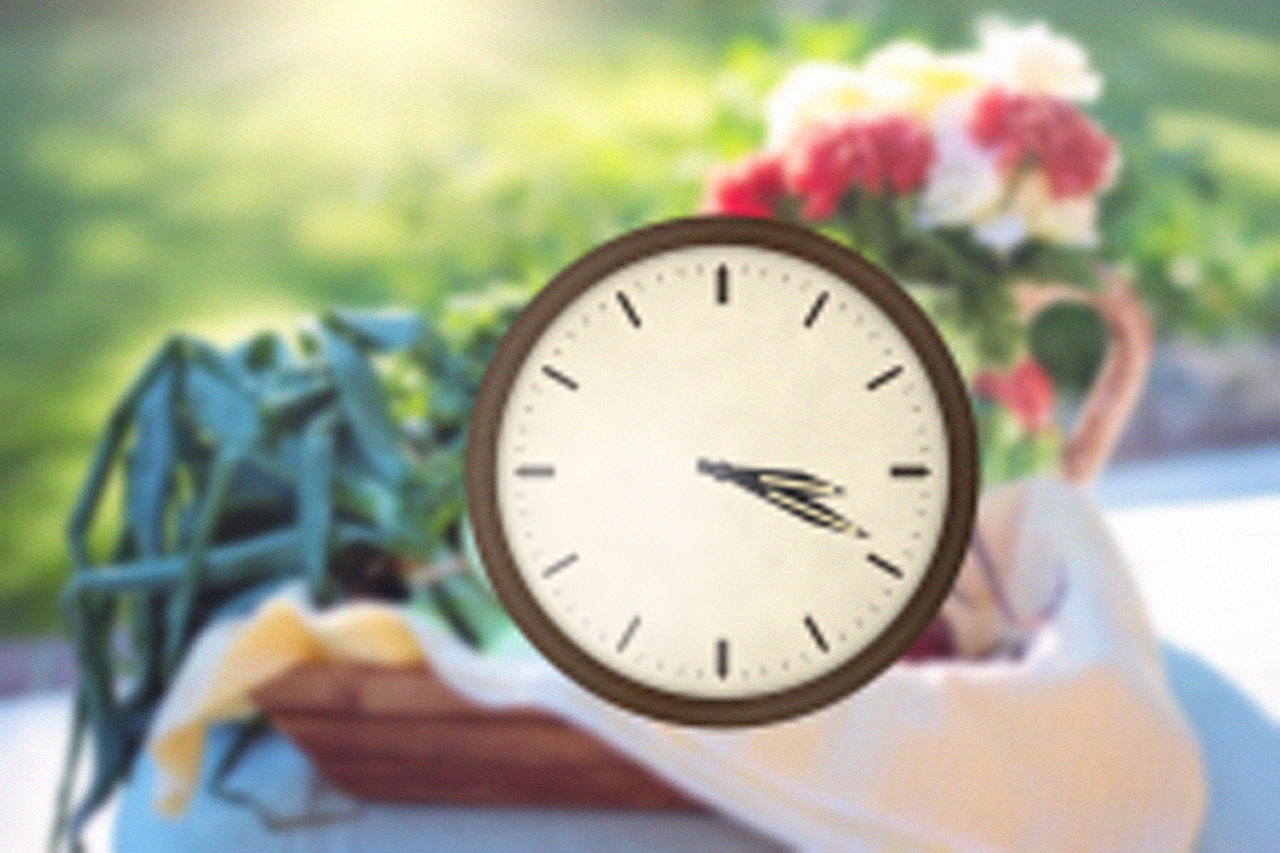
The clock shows 3:19
